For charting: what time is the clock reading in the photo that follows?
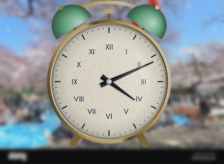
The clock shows 4:11
